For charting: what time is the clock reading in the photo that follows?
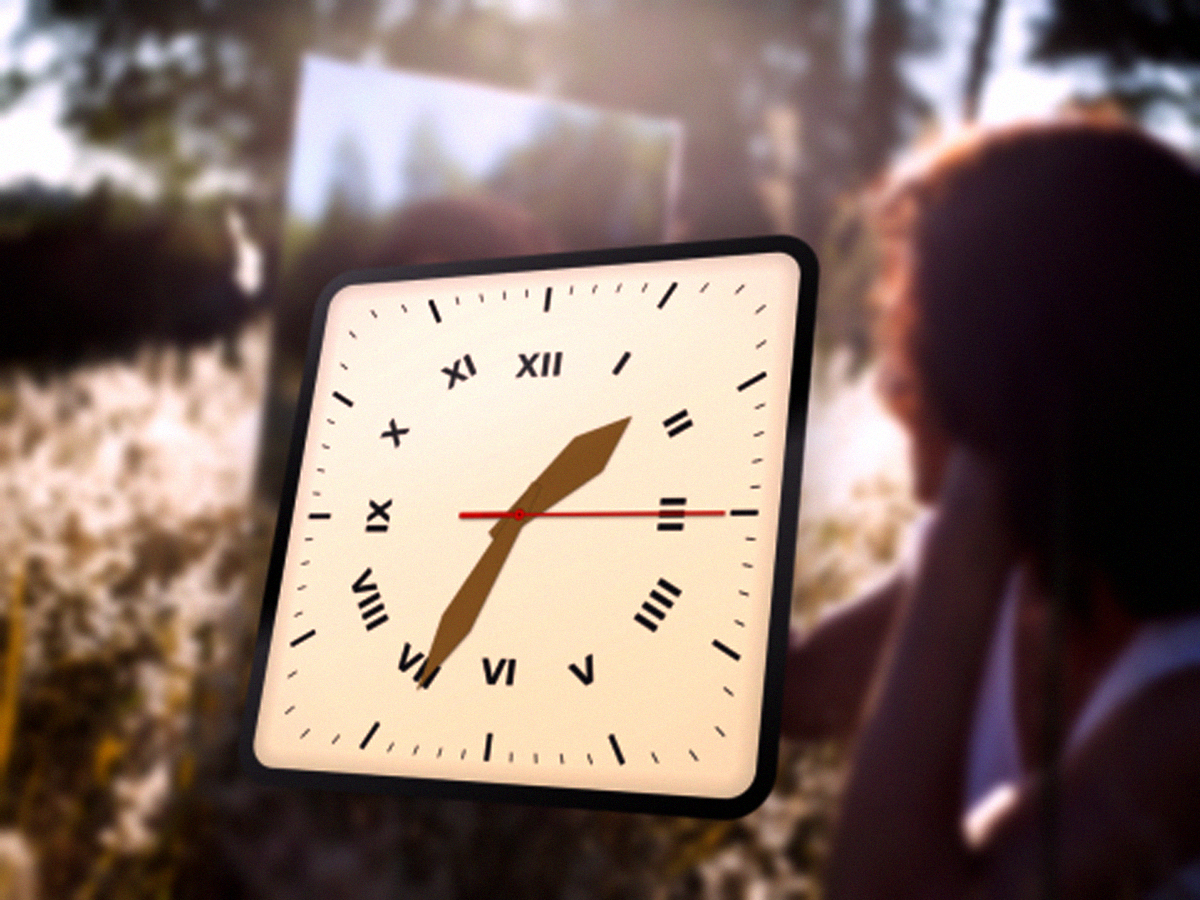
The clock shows 1:34:15
